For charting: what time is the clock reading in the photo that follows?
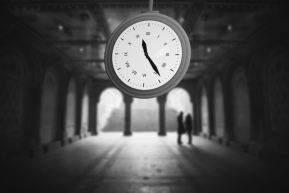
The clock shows 11:24
